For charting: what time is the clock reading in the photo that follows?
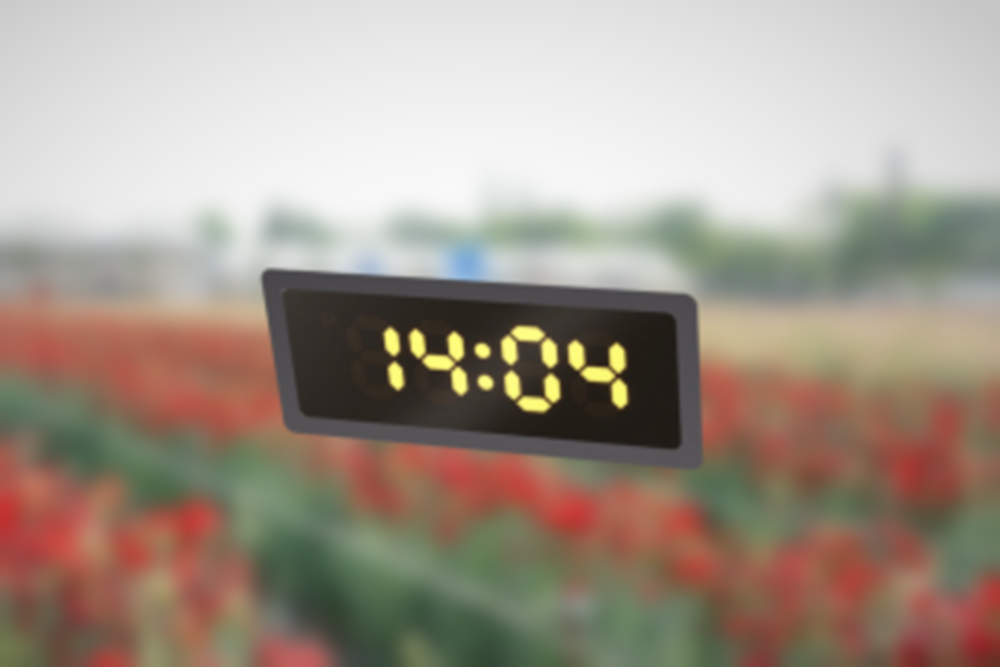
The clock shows 14:04
